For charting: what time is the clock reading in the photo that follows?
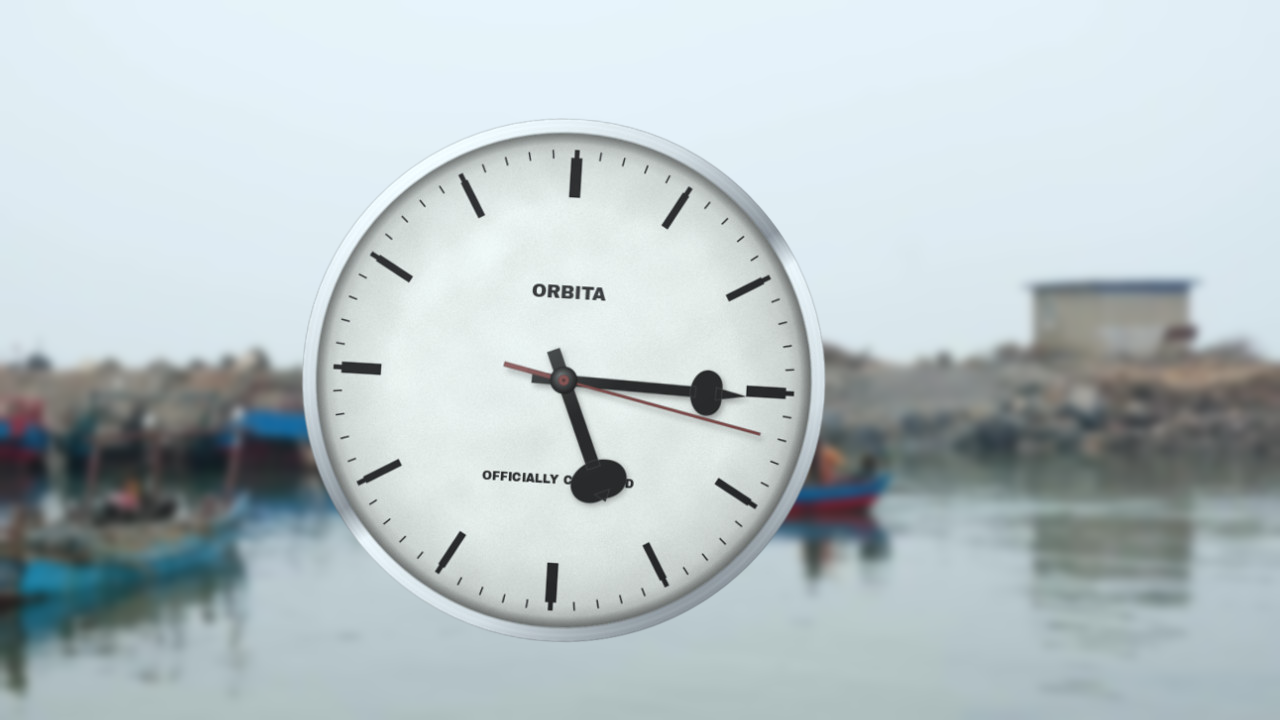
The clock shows 5:15:17
